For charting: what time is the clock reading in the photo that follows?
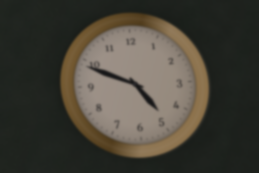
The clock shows 4:49
